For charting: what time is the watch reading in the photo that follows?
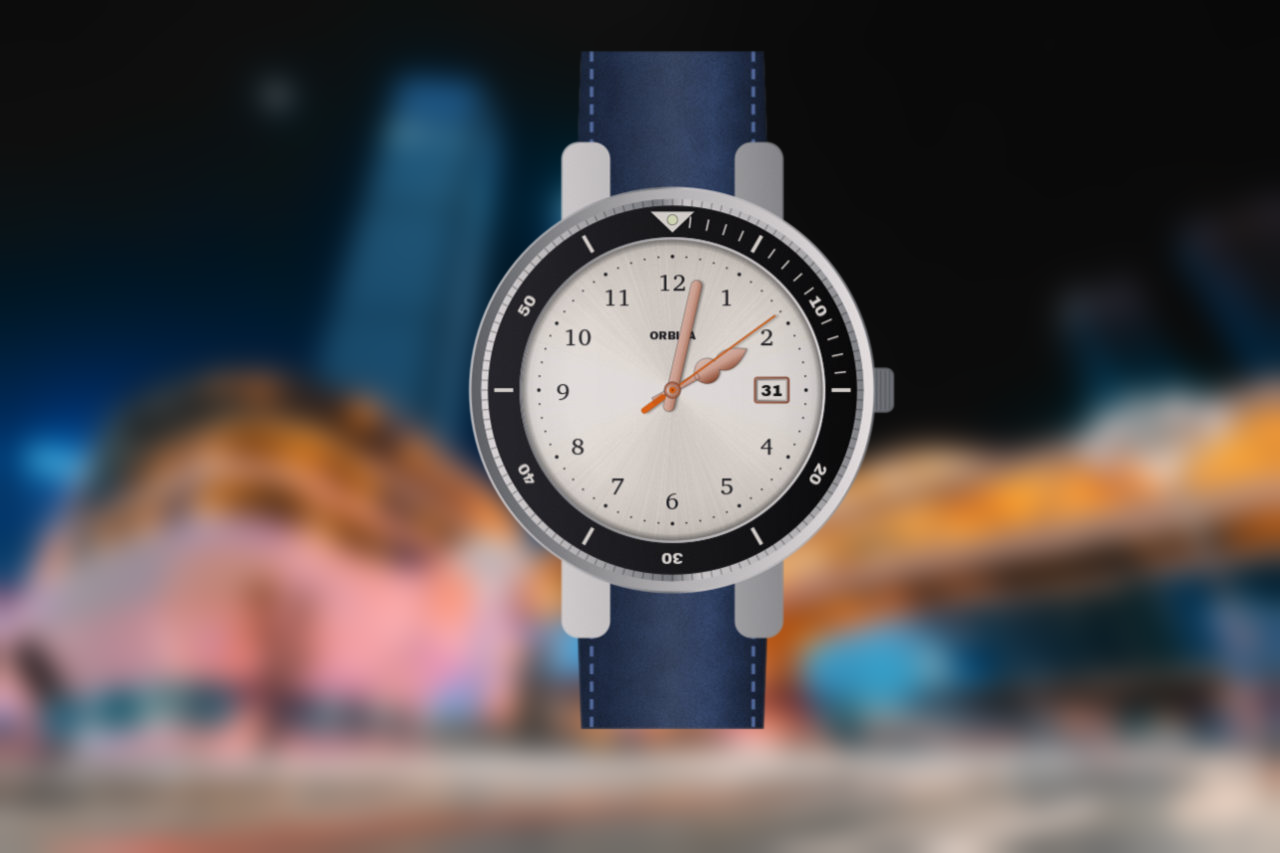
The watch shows 2:02:09
